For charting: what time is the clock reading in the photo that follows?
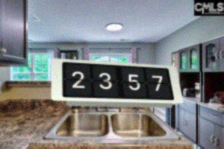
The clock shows 23:57
